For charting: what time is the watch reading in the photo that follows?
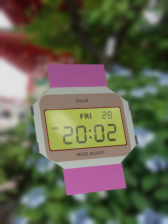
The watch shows 20:02
